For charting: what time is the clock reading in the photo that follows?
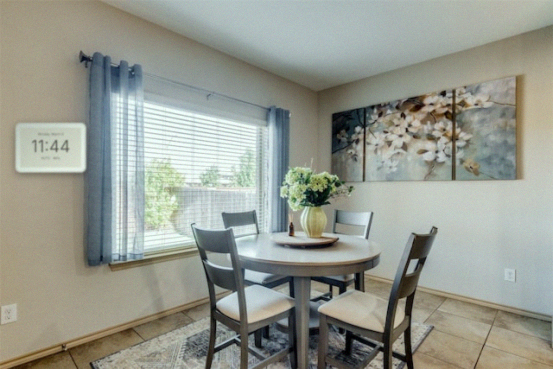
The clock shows 11:44
